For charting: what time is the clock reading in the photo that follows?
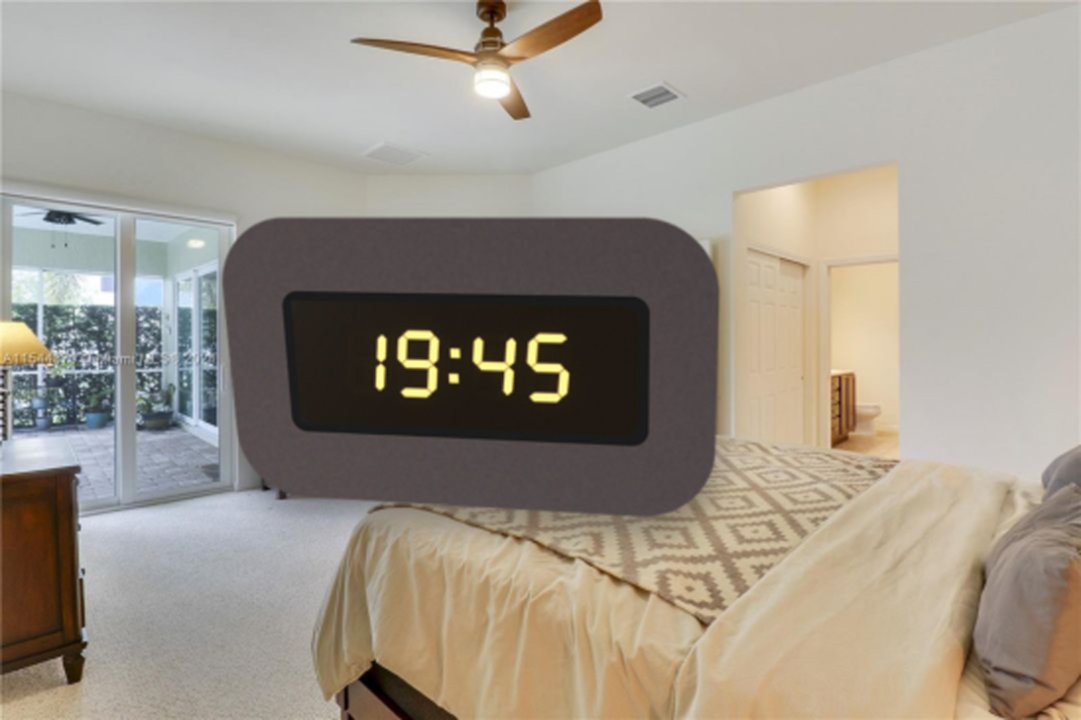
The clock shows 19:45
